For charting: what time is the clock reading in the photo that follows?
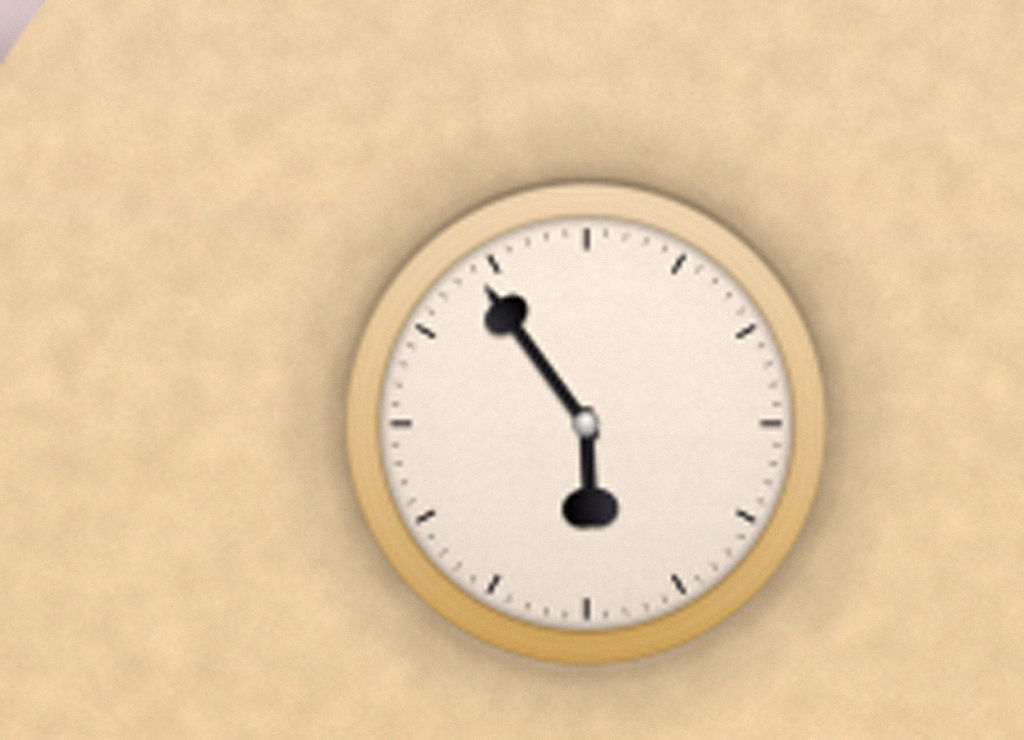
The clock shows 5:54
